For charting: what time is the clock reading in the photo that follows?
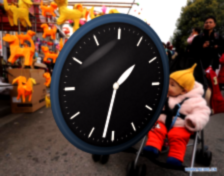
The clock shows 1:32
